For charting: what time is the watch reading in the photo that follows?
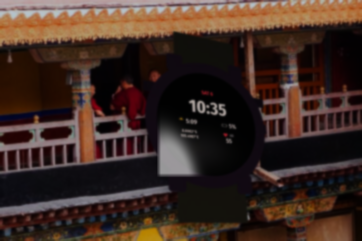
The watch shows 10:35
